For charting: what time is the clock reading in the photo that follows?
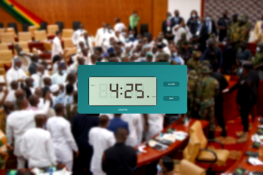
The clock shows 4:25
